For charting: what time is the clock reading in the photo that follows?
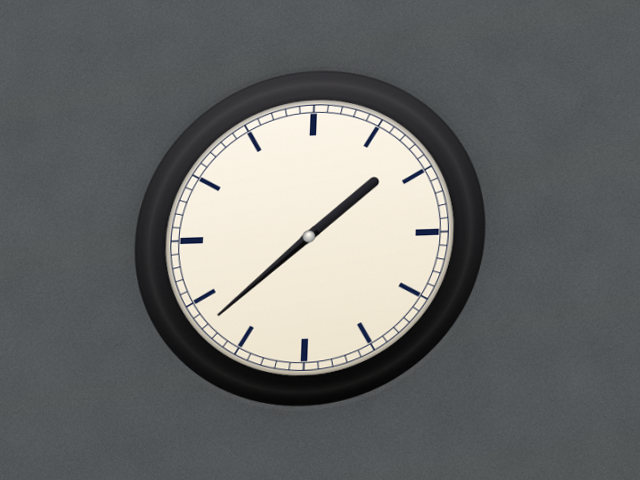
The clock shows 1:38
